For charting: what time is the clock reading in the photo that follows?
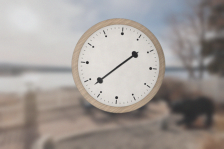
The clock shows 1:38
